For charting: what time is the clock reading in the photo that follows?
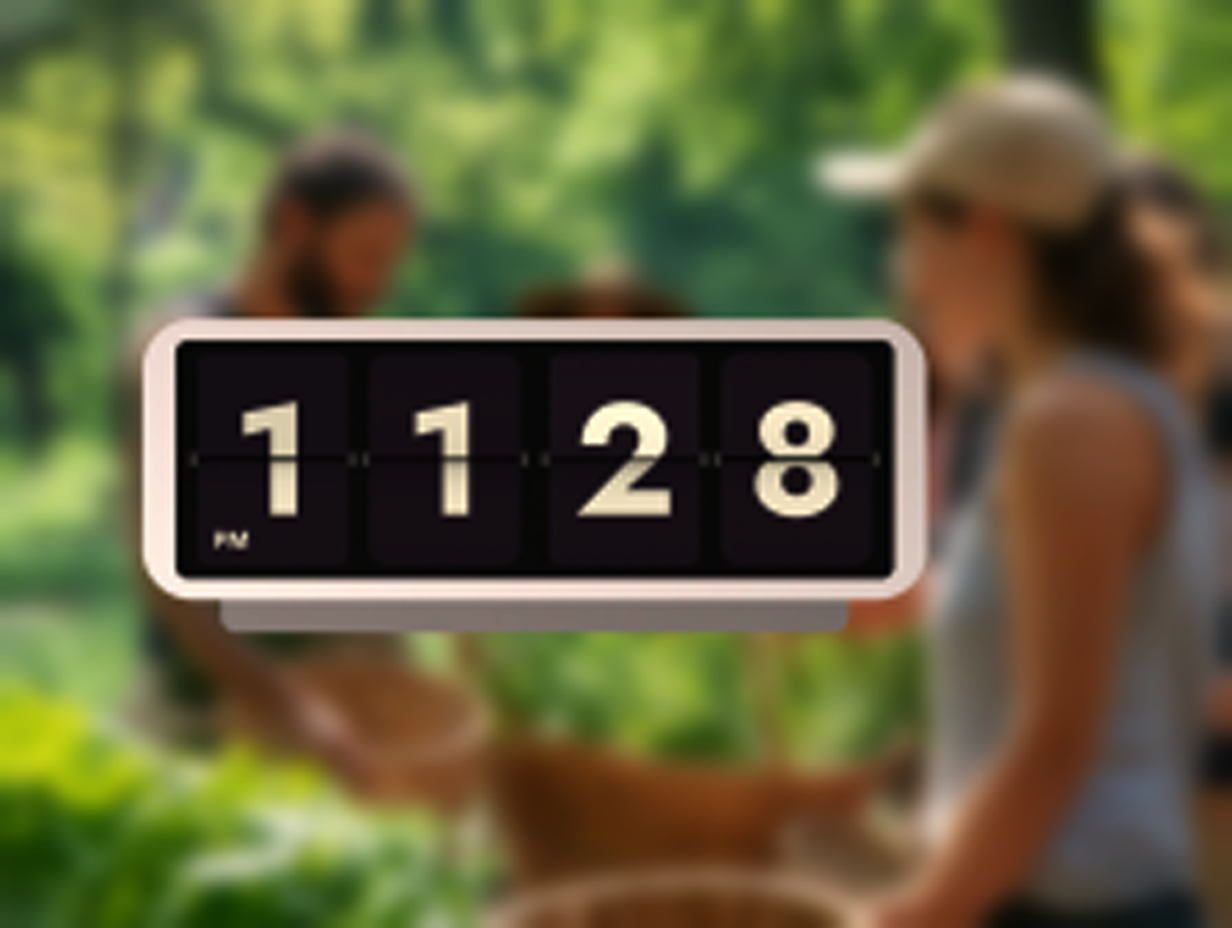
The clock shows 11:28
